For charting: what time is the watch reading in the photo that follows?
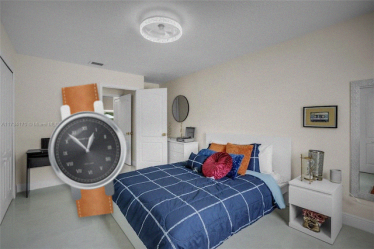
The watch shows 12:53
